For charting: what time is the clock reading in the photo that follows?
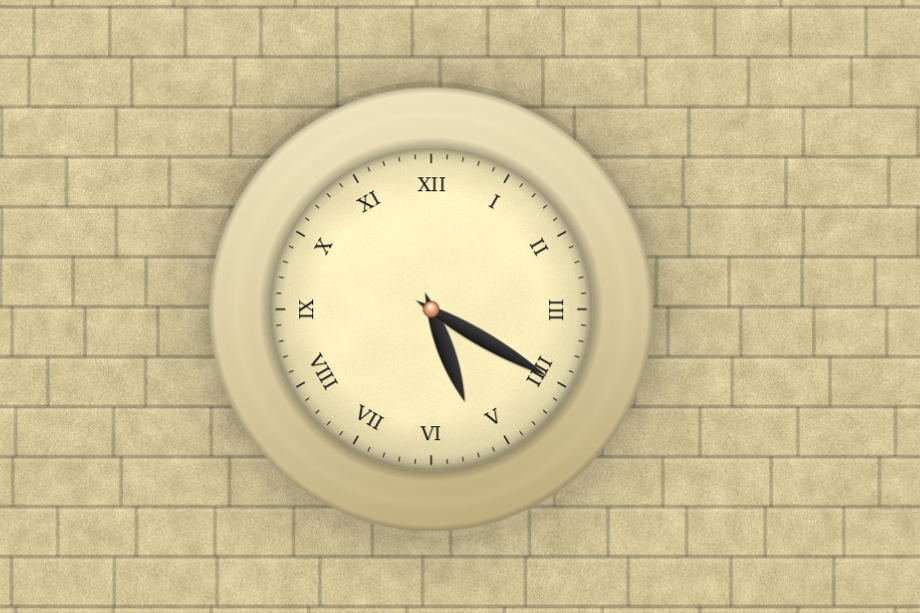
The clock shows 5:20
